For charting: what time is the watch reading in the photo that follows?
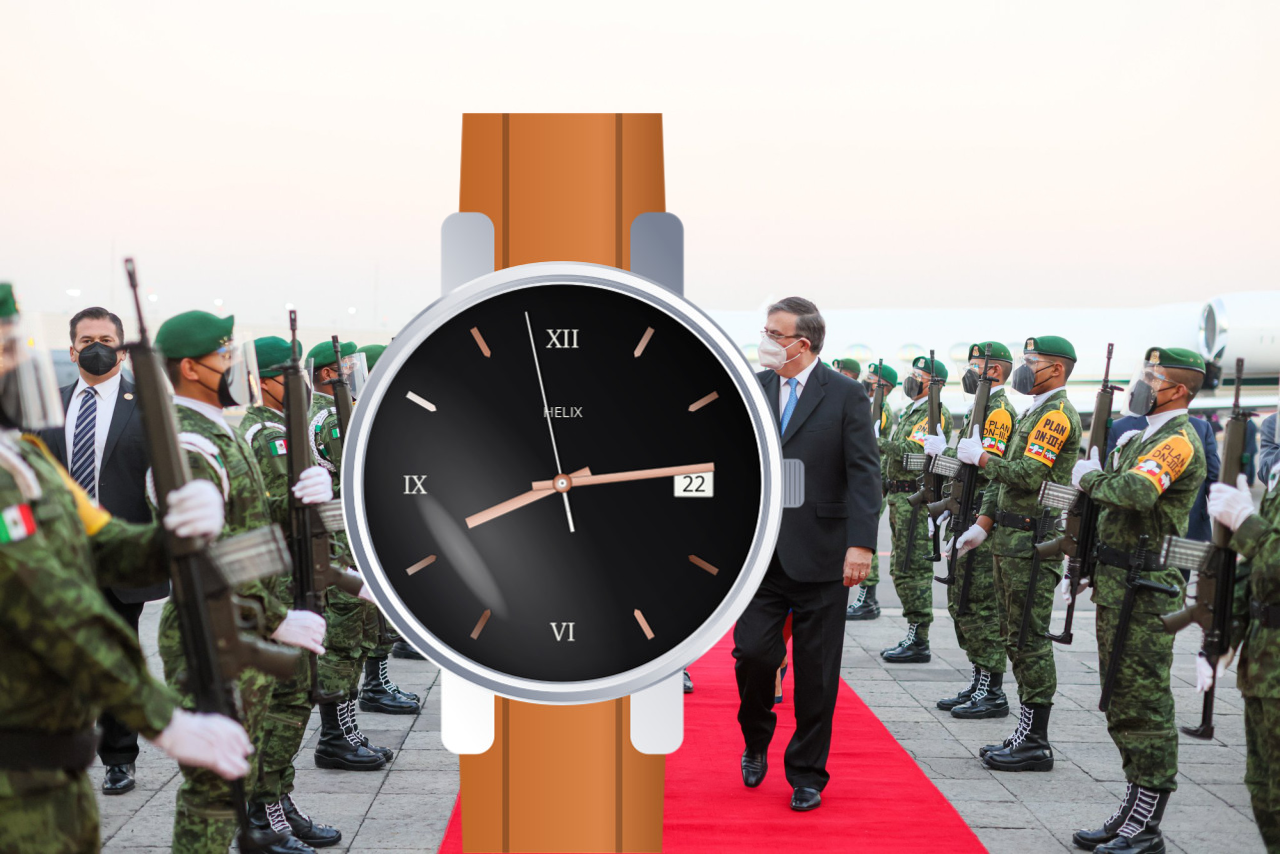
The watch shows 8:13:58
